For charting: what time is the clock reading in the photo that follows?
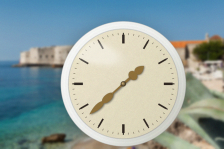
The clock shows 1:38
